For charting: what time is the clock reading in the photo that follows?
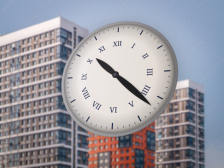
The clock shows 10:22
